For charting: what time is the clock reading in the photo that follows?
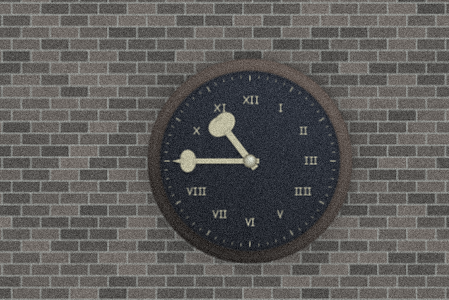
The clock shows 10:45
